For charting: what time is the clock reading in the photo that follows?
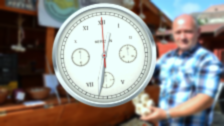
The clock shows 12:32
